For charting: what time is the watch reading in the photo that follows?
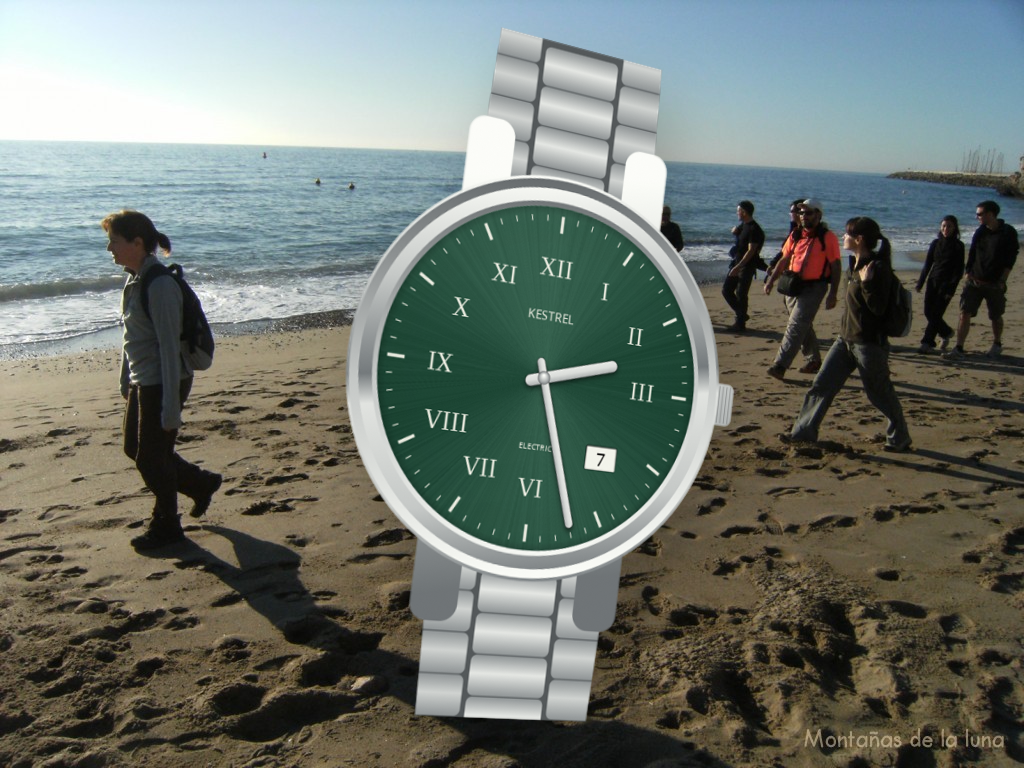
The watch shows 2:27
